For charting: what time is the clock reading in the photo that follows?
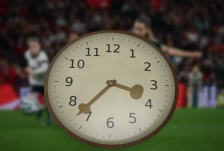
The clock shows 3:37
